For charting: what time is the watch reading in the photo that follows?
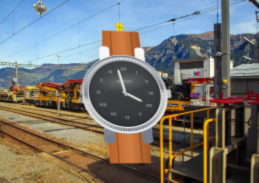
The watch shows 3:58
